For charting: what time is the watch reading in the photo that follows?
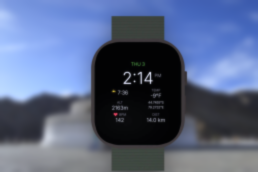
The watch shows 2:14
